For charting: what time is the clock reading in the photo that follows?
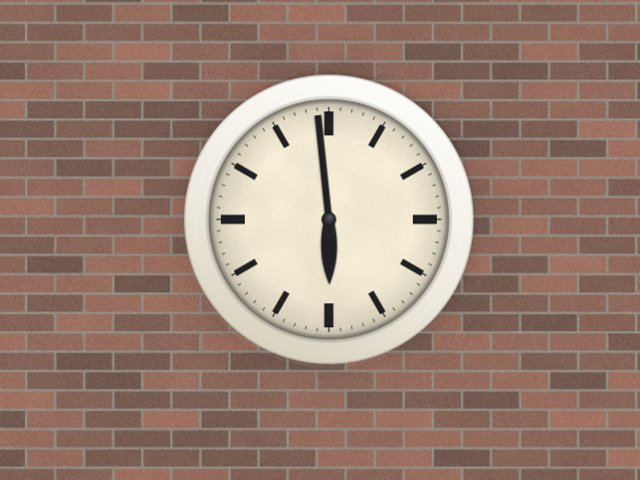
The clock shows 5:59
